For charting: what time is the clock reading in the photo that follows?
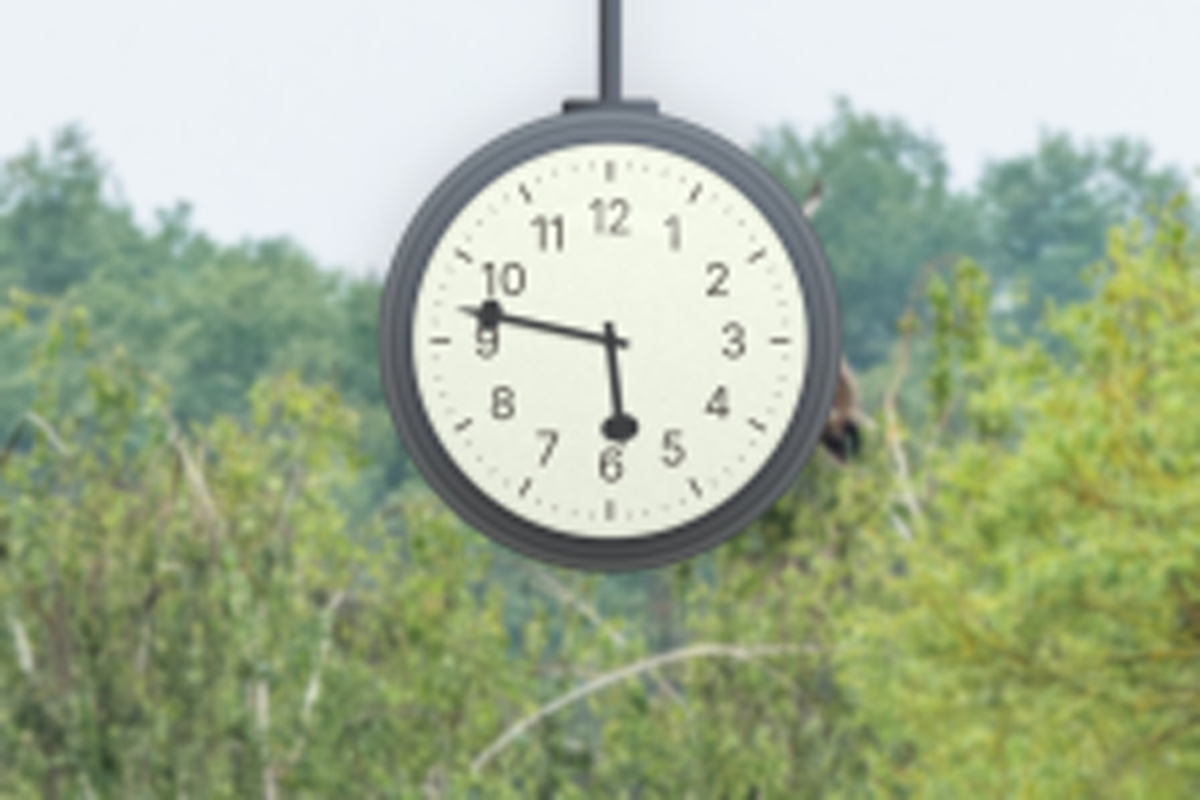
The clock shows 5:47
